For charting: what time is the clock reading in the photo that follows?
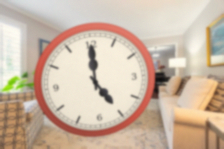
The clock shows 5:00
